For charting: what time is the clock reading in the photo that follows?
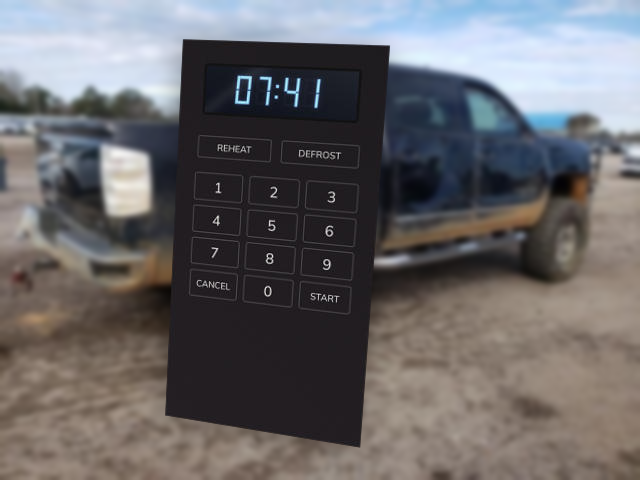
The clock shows 7:41
